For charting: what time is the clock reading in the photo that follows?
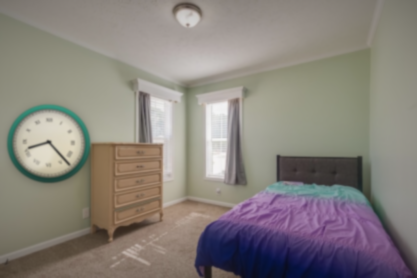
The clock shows 8:23
